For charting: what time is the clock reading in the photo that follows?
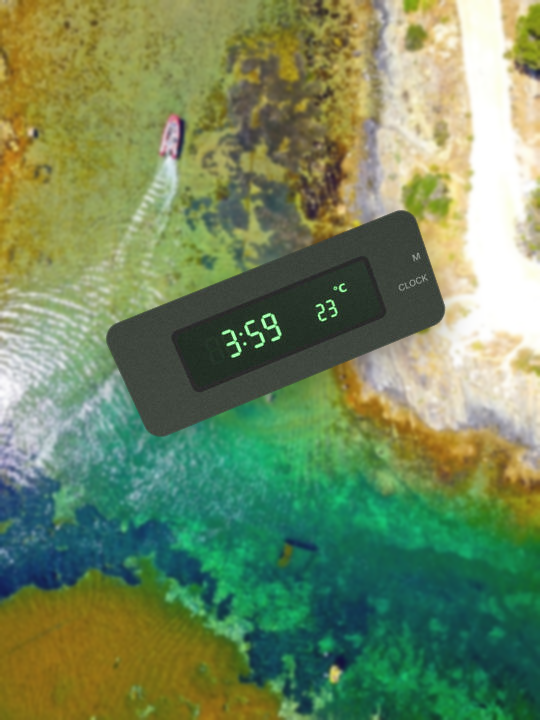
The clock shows 3:59
